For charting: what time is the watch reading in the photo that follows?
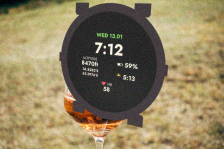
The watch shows 7:12
